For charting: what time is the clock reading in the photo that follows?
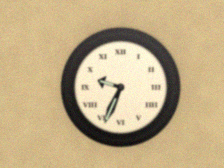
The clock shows 9:34
